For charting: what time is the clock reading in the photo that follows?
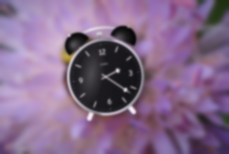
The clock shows 2:22
